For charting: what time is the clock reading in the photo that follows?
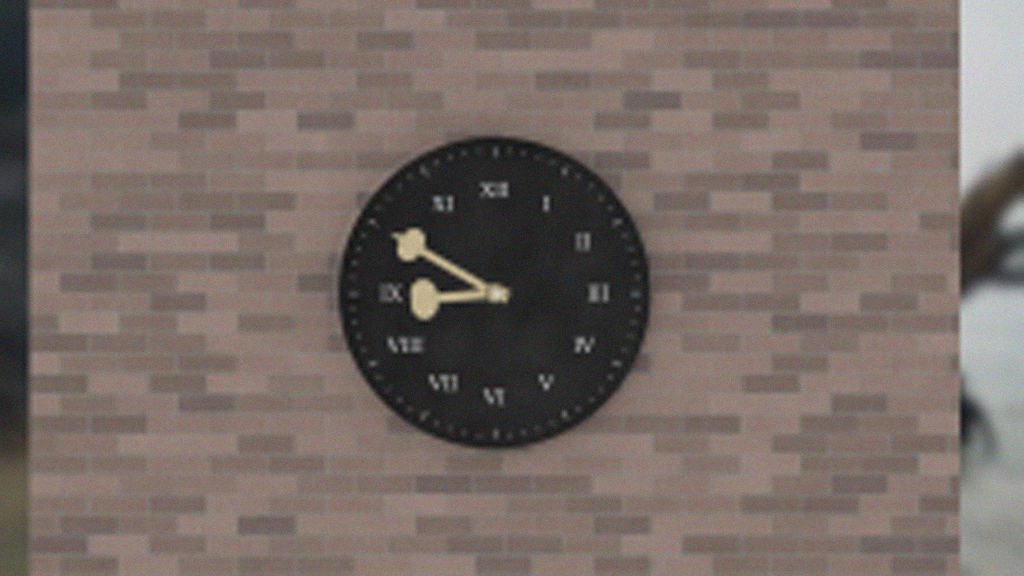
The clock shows 8:50
